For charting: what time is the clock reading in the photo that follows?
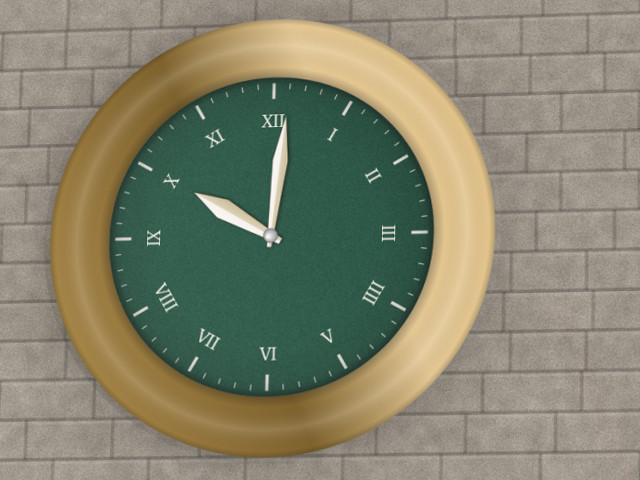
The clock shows 10:01
